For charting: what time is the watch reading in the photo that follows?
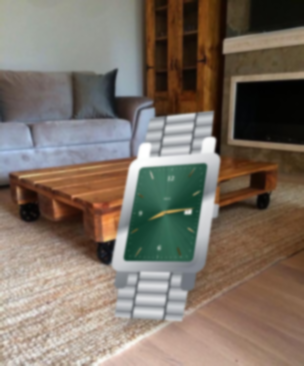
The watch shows 8:14
